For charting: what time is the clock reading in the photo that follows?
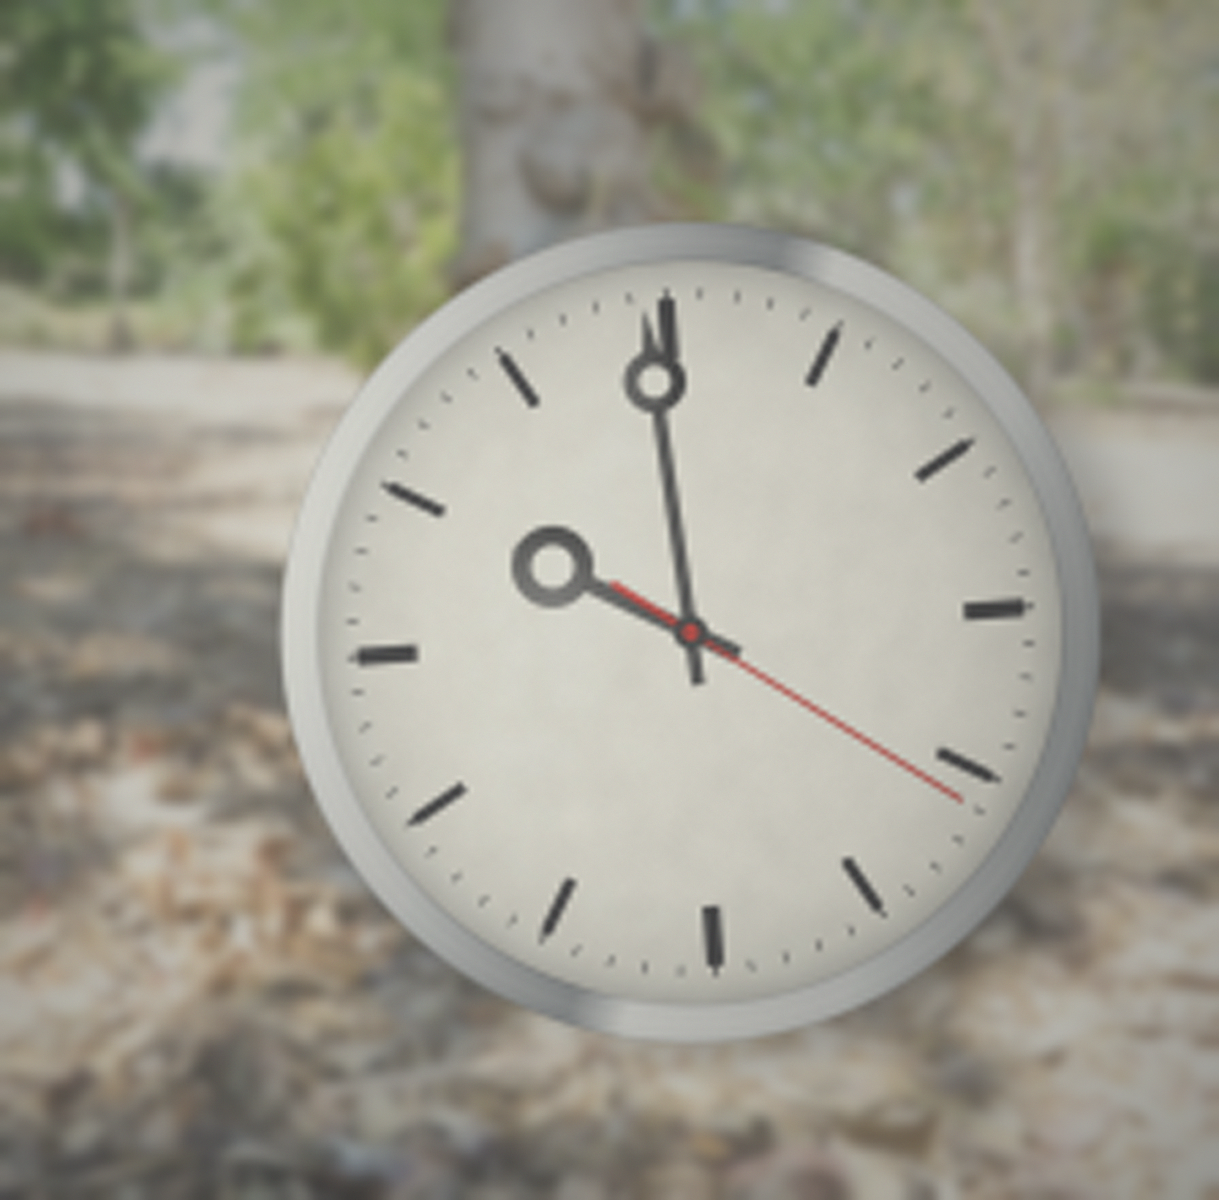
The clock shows 9:59:21
